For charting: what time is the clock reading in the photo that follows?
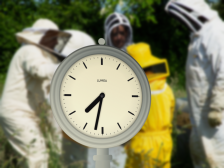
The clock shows 7:32
